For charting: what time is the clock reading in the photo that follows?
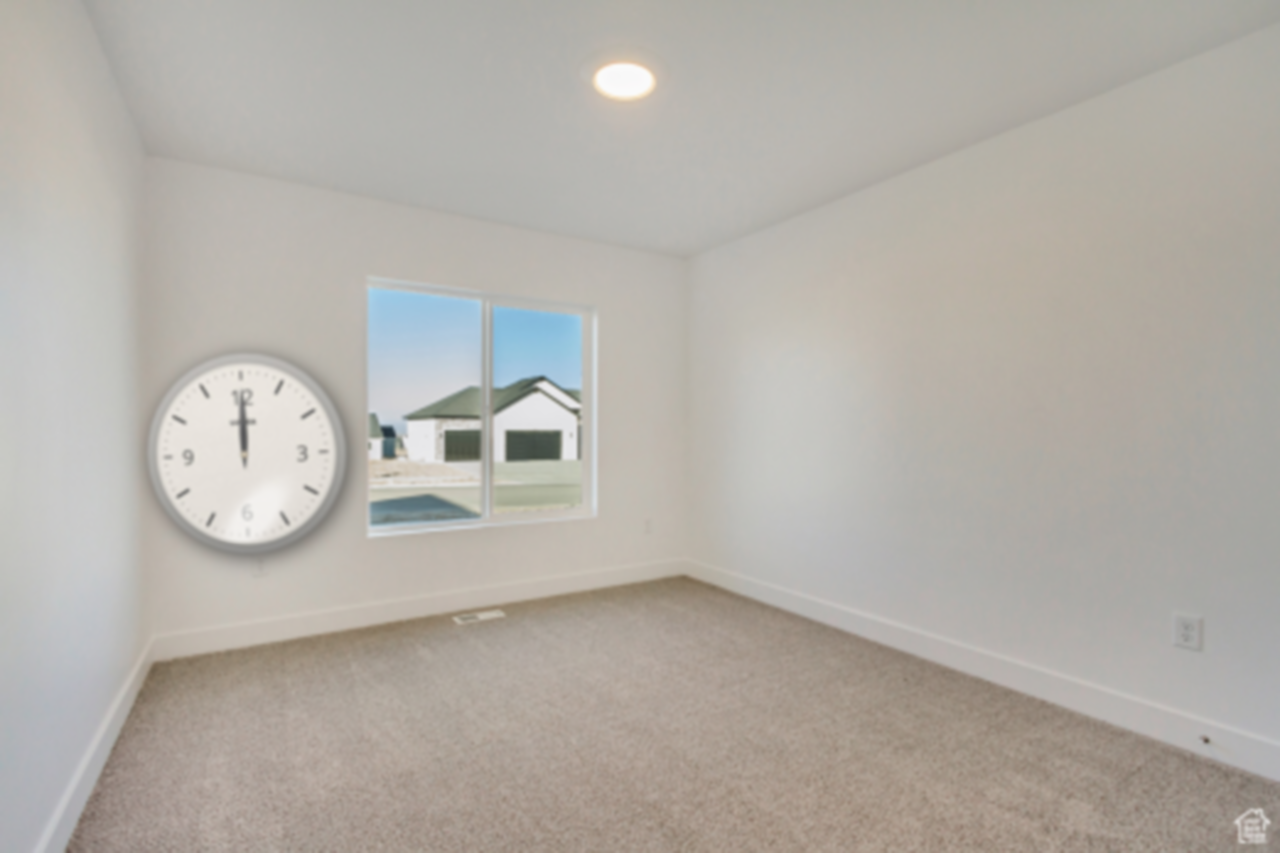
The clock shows 12:00
